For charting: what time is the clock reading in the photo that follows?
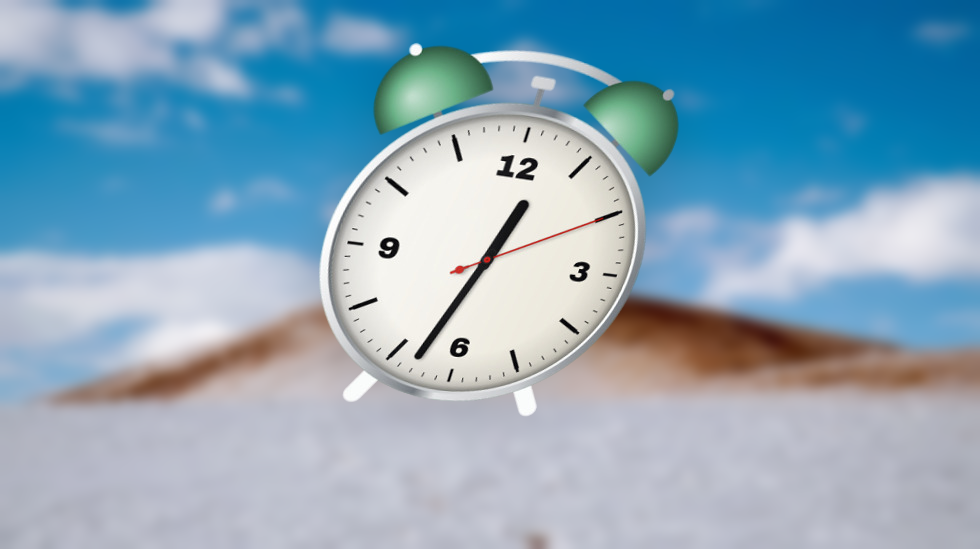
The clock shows 12:33:10
